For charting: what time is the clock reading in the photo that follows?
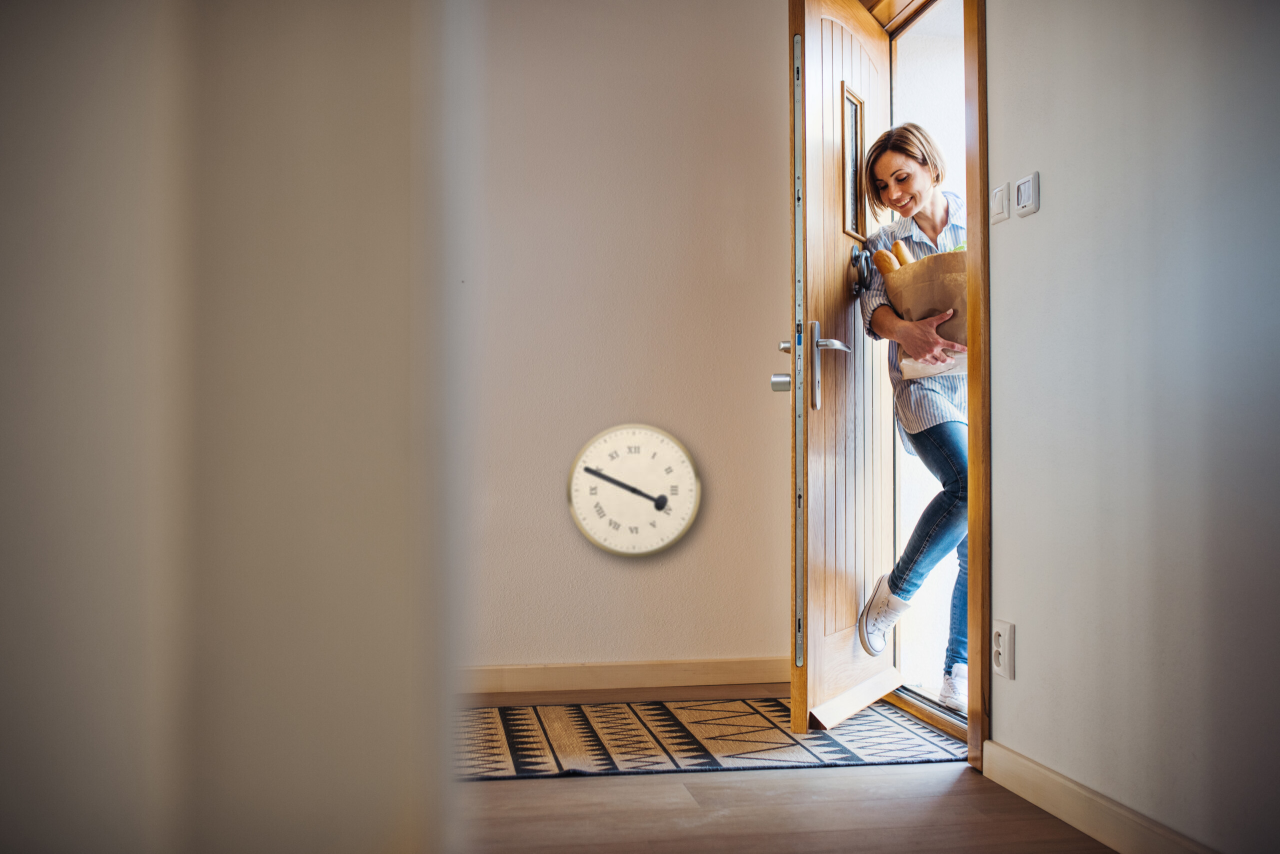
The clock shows 3:49
